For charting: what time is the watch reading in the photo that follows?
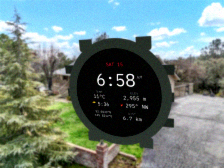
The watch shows 6:58
